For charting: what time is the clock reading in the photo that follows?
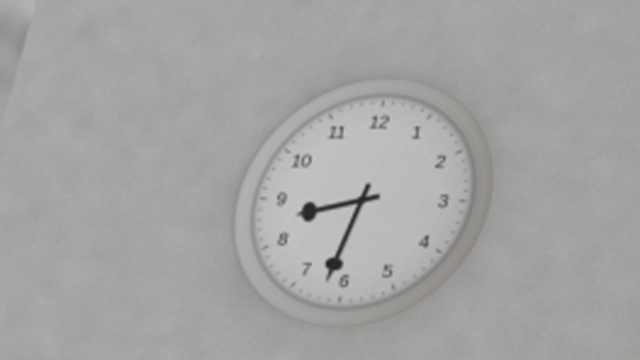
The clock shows 8:32
